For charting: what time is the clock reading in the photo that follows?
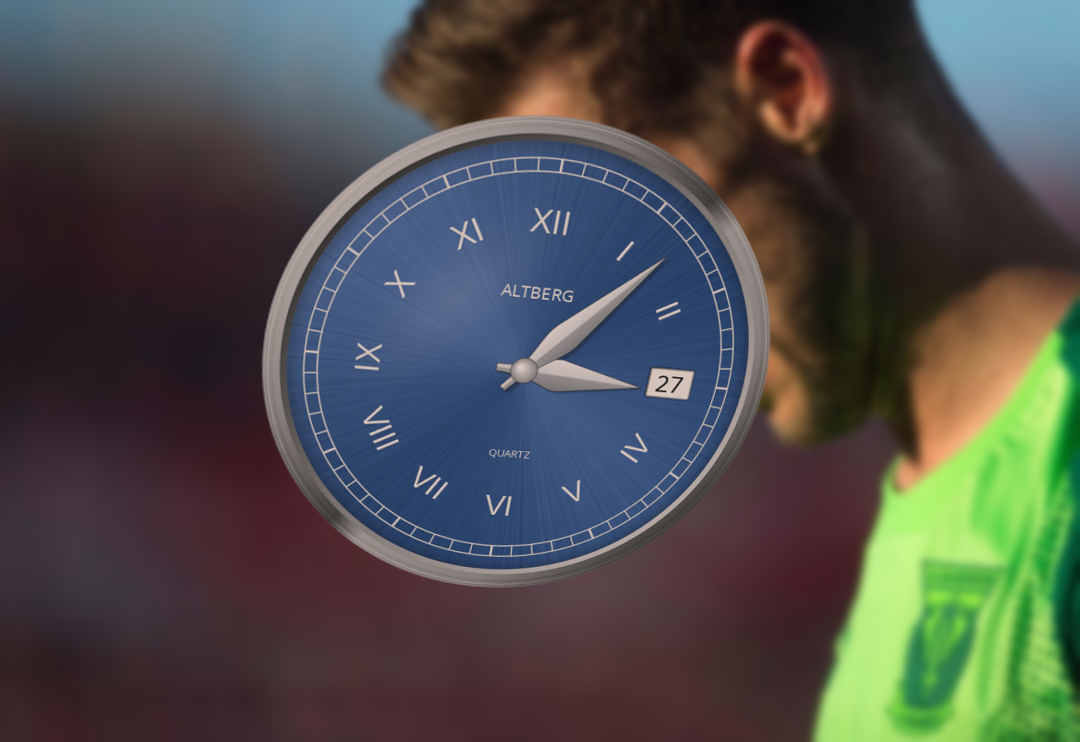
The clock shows 3:07
